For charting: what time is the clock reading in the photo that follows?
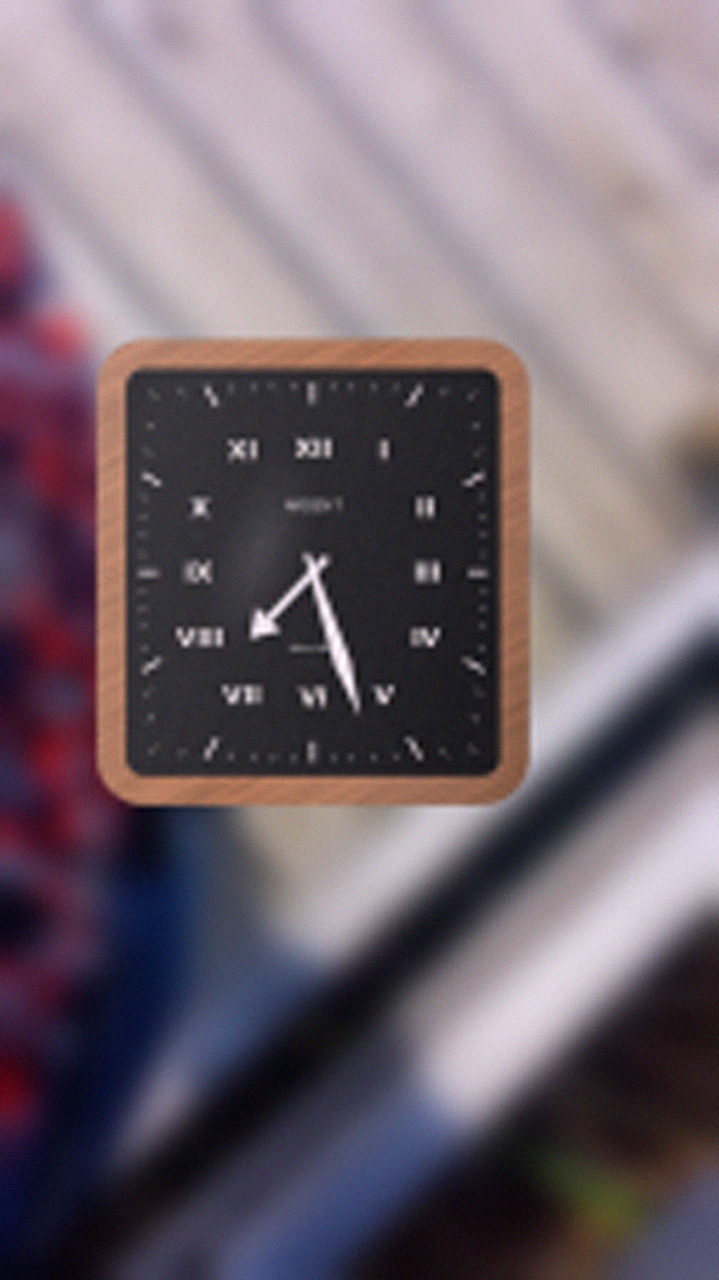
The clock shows 7:27
